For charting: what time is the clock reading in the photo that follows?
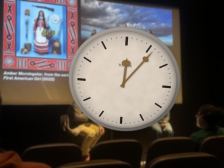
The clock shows 12:06
